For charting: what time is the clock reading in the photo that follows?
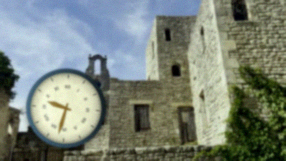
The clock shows 9:32
